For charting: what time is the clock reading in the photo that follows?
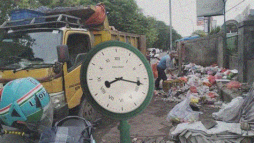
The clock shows 8:17
